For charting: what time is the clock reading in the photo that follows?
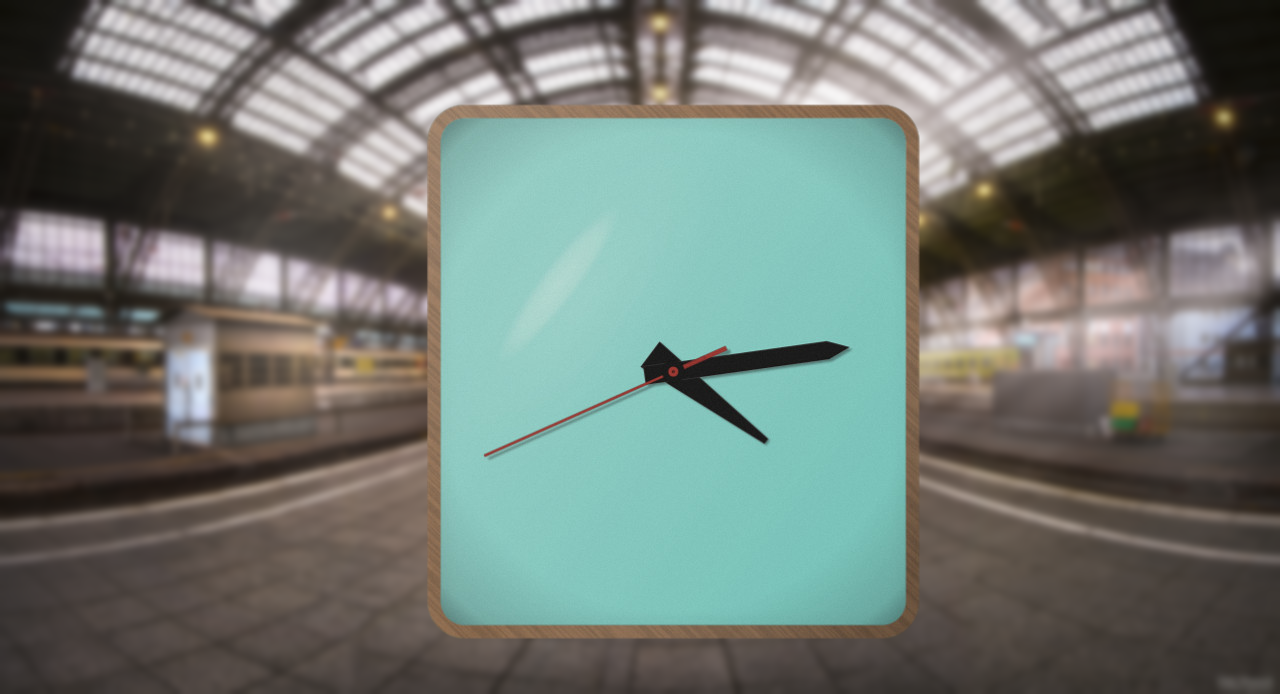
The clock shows 4:13:41
